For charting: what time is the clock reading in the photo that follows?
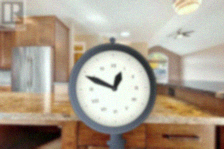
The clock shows 12:49
